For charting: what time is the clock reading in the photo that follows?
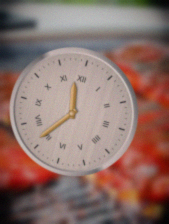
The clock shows 11:36
